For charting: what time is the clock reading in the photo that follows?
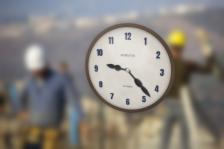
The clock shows 9:23
